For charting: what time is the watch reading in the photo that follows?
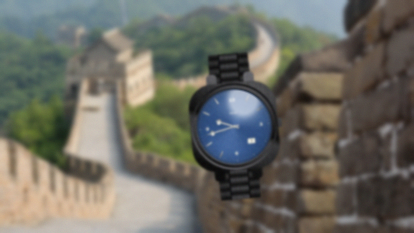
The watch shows 9:43
